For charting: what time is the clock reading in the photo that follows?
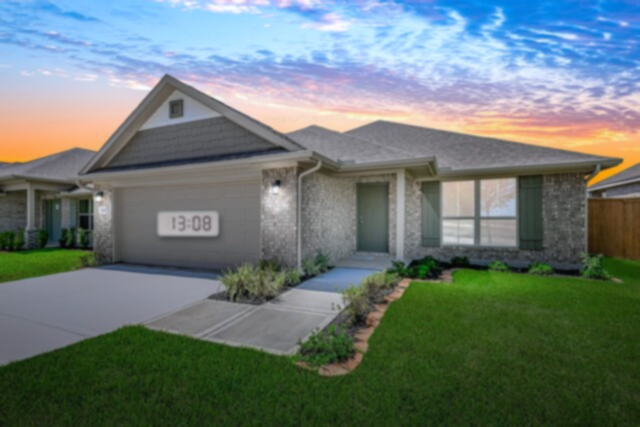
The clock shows 13:08
